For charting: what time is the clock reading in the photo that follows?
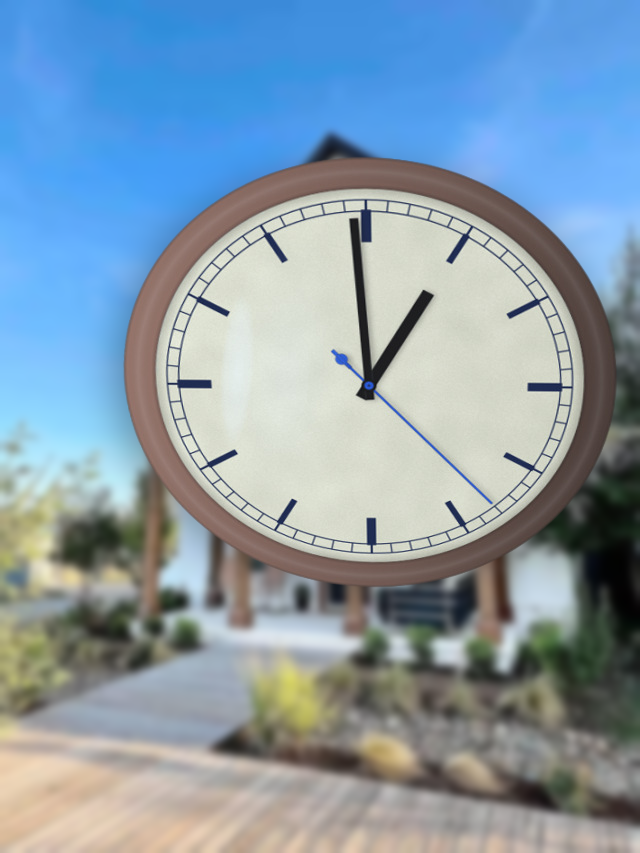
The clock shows 12:59:23
